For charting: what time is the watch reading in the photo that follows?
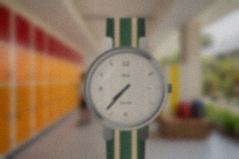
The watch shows 7:37
